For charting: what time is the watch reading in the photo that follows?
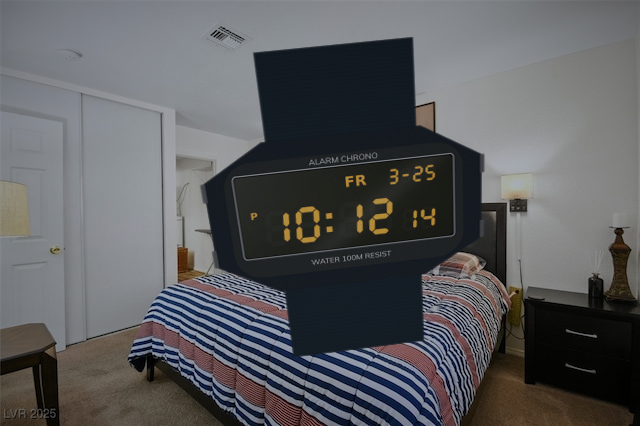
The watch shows 10:12:14
